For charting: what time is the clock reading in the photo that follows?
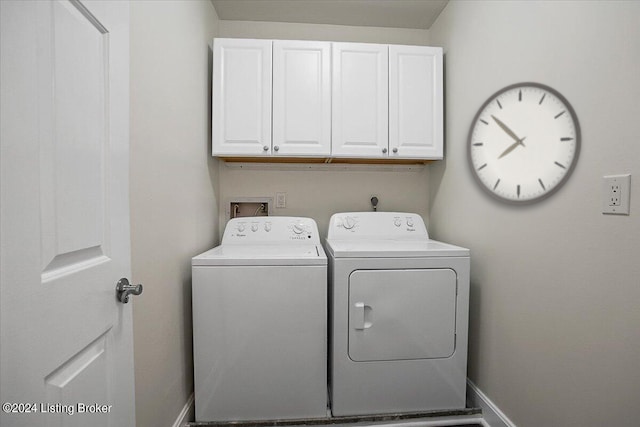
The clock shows 7:52
